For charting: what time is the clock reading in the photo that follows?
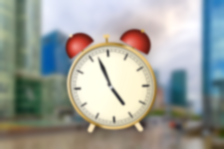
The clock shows 4:57
